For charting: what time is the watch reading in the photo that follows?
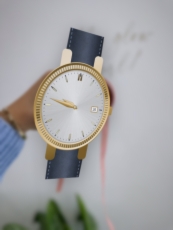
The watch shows 9:47
